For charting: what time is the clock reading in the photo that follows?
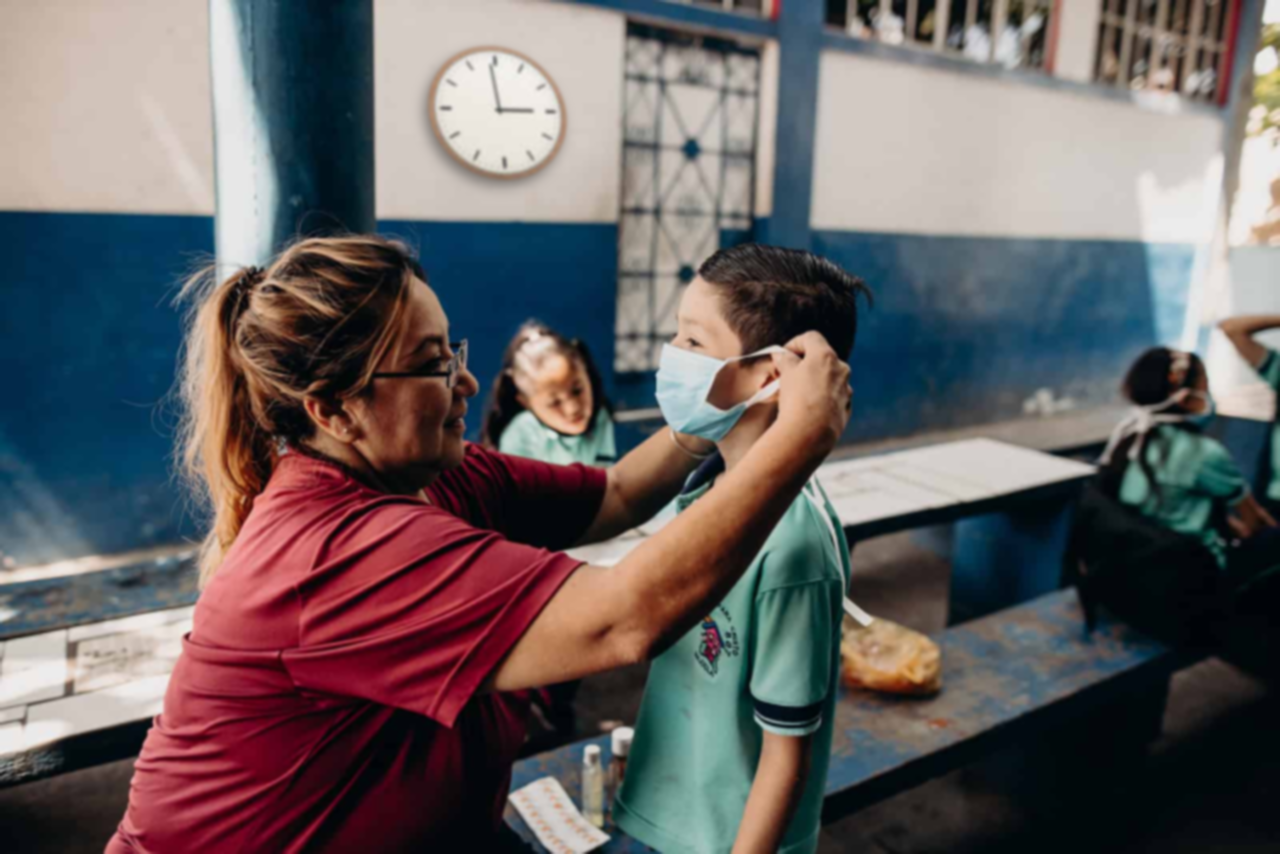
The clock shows 2:59
